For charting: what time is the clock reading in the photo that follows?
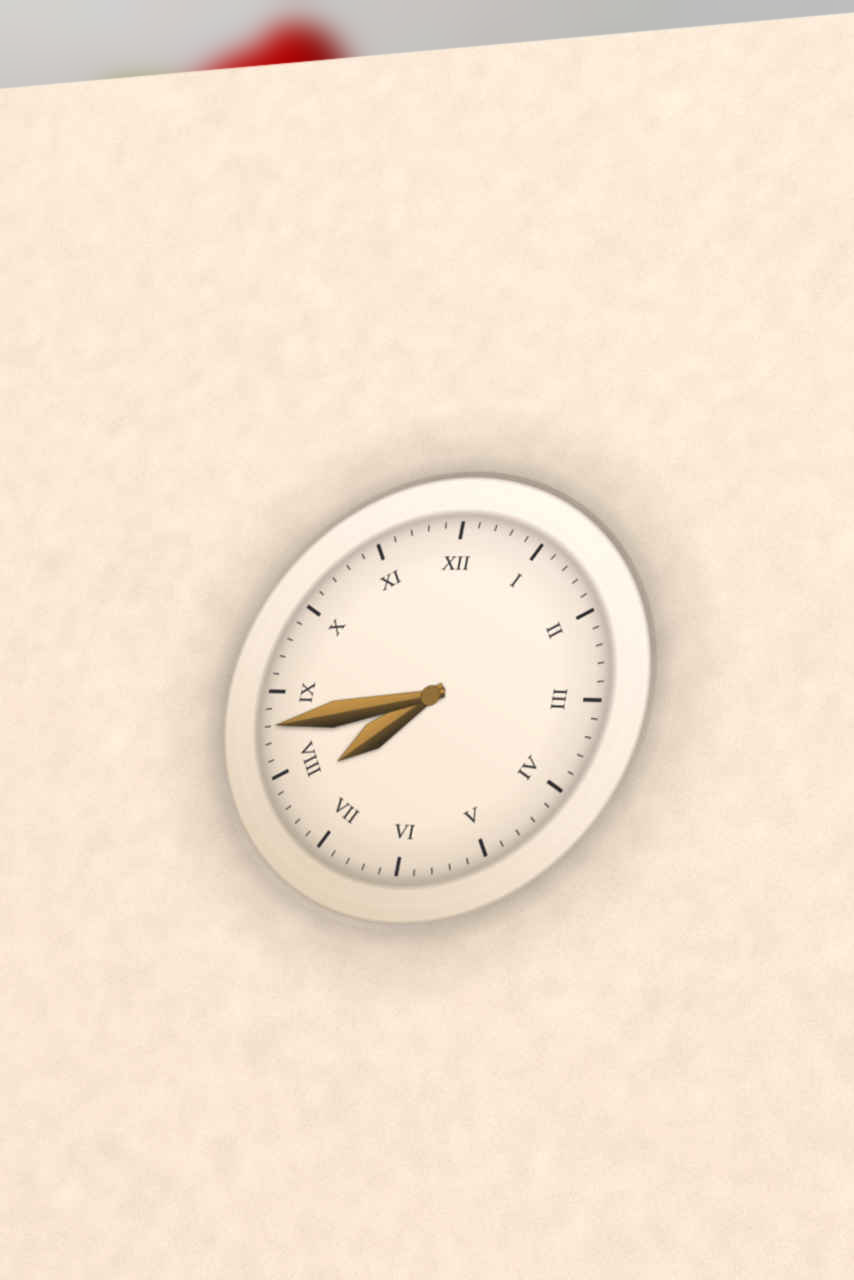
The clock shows 7:43
